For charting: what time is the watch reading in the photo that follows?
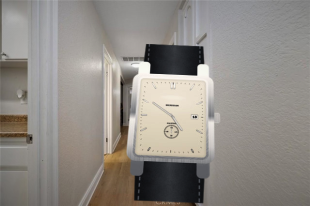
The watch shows 4:51
